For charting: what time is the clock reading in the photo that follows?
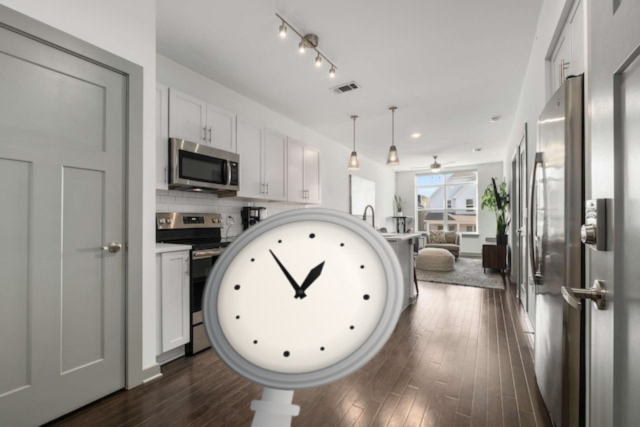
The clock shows 12:53
